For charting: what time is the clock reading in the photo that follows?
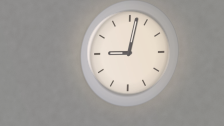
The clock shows 9:02
